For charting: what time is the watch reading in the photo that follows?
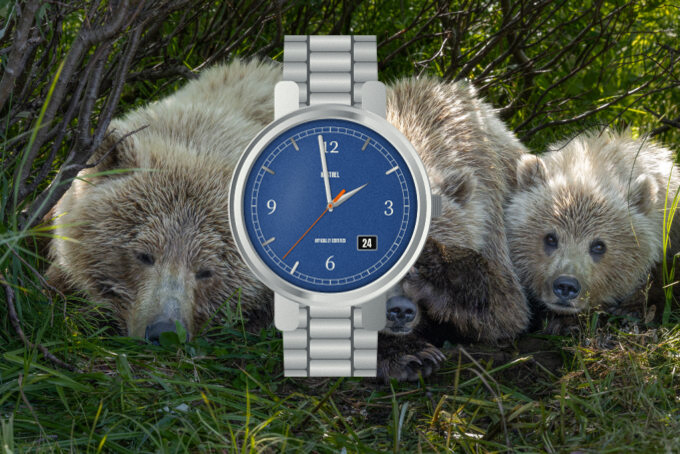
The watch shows 1:58:37
